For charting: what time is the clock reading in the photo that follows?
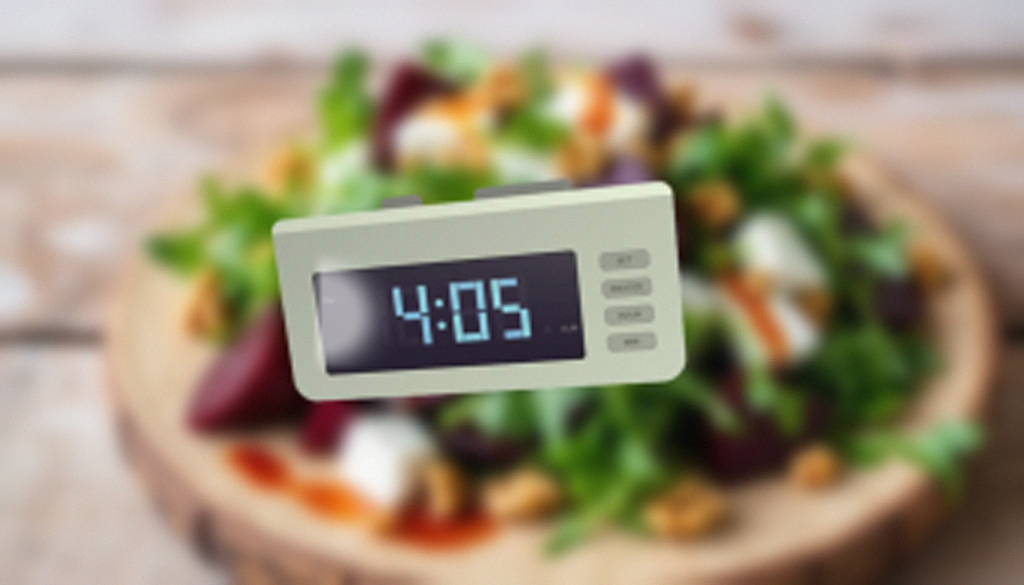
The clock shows 4:05
